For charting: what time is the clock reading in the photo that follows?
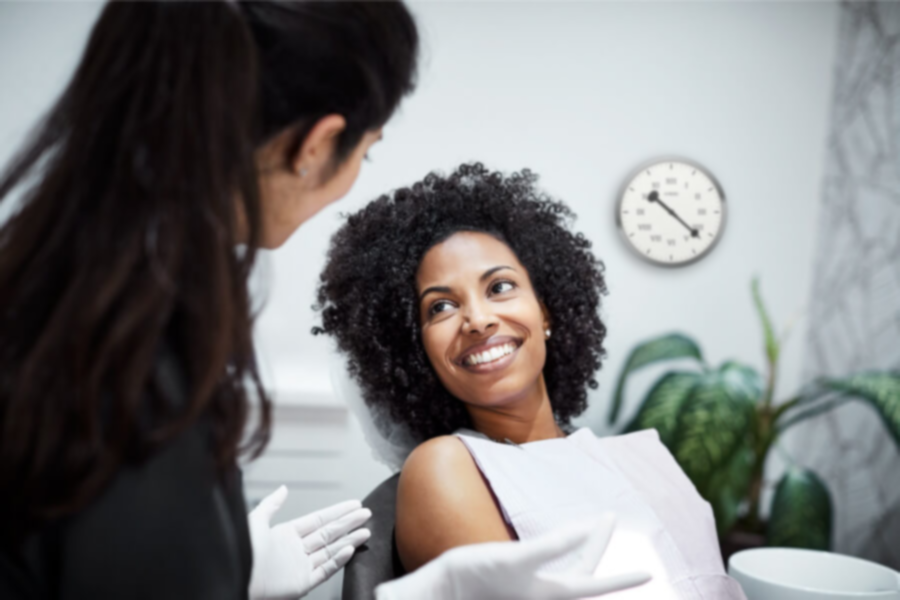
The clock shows 10:22
